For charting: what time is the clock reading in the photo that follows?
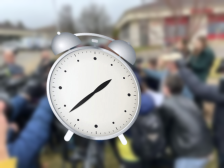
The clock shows 1:38
